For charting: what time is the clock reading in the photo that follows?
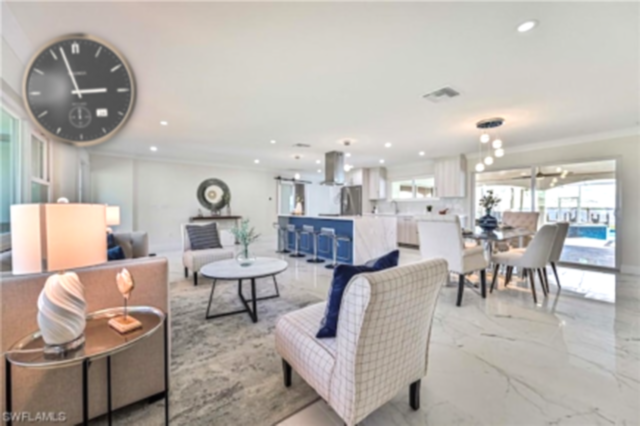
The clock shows 2:57
